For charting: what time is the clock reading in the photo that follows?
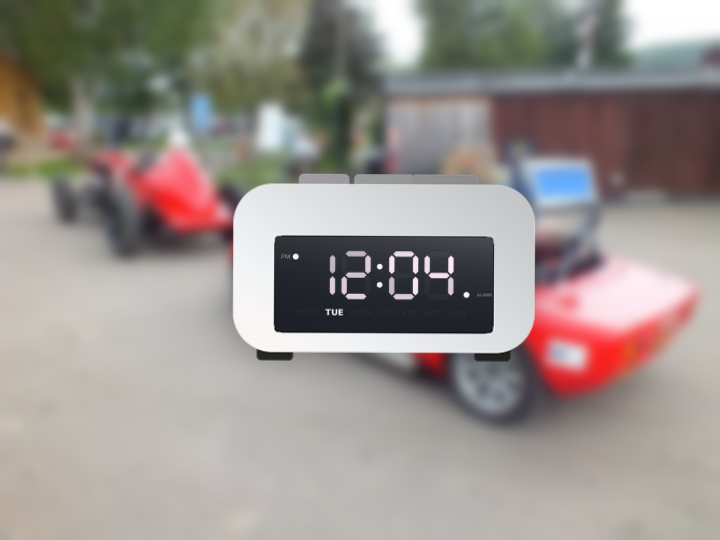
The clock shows 12:04
